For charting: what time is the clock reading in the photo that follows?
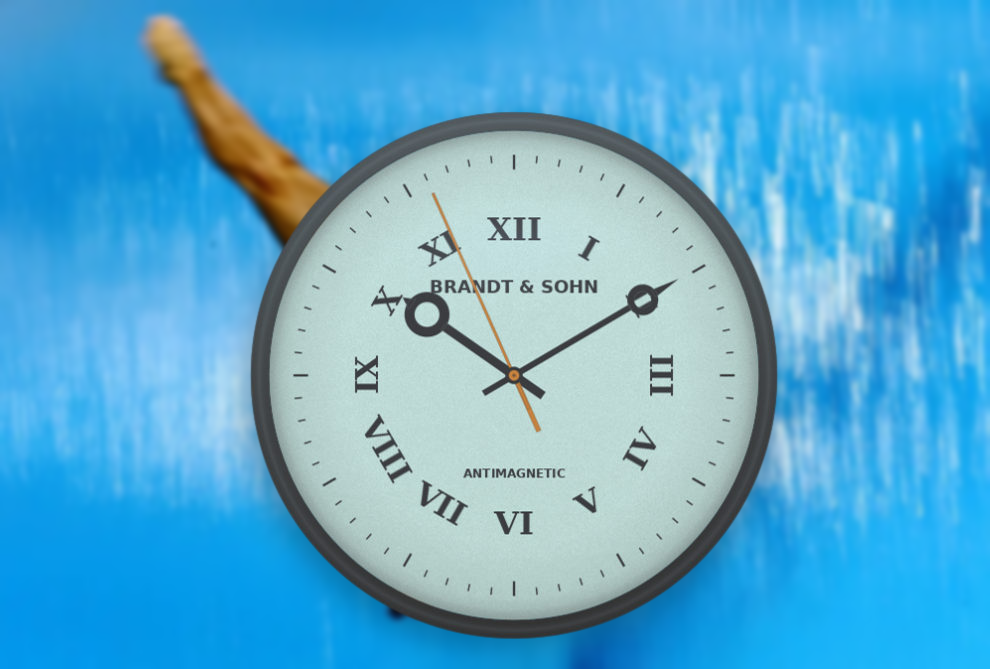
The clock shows 10:09:56
